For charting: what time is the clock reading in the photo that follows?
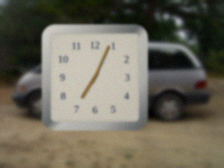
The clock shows 7:04
